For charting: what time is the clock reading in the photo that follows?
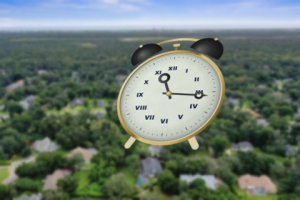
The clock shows 11:16
